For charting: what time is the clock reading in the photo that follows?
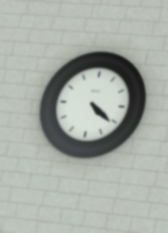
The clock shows 4:21
